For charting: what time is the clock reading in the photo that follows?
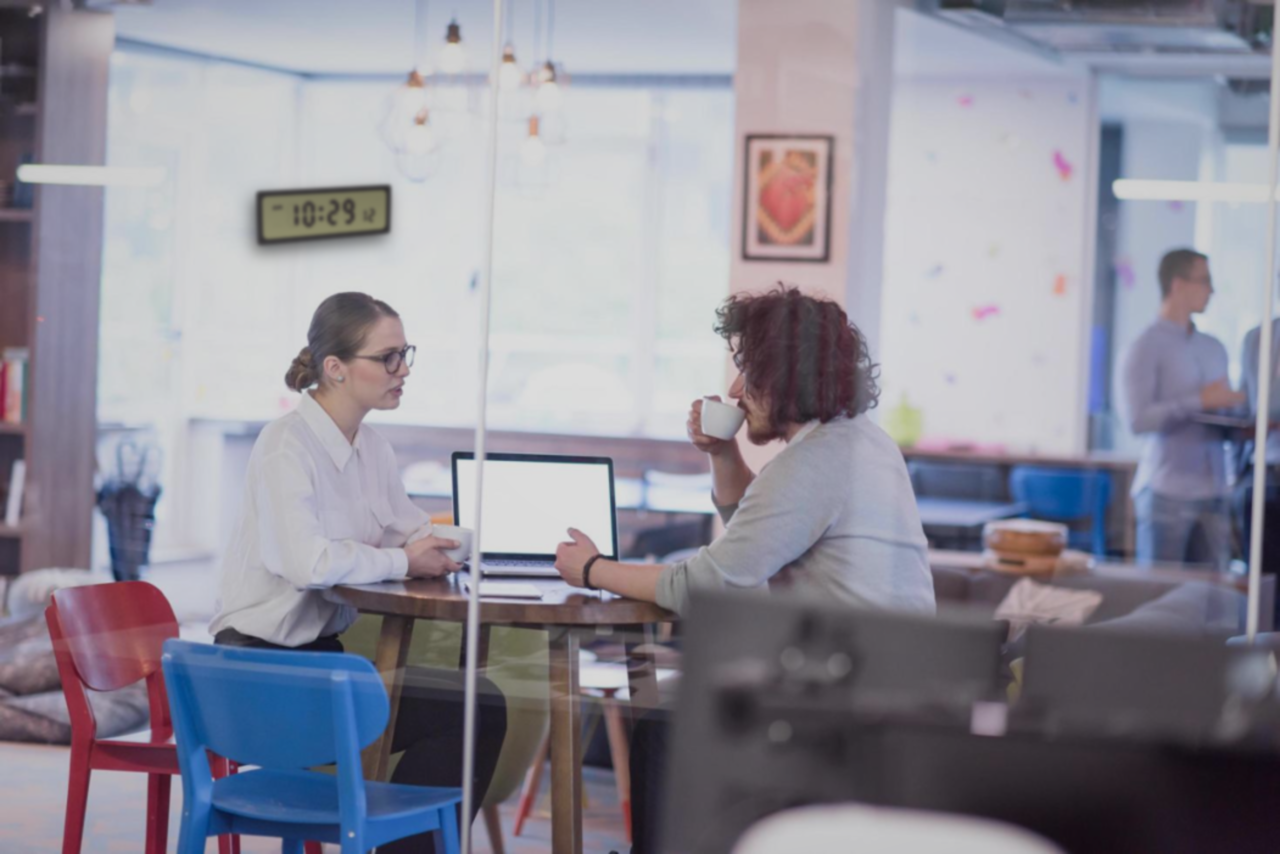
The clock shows 10:29
